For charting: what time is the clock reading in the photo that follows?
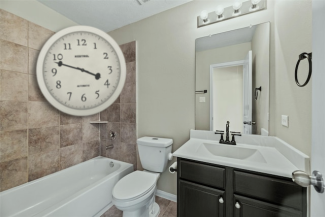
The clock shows 3:48
